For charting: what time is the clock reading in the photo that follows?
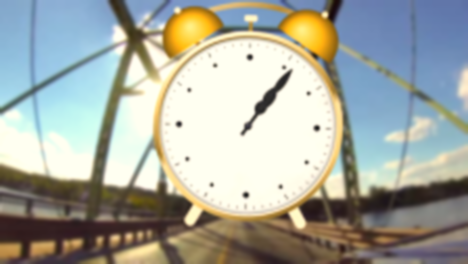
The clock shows 1:06
